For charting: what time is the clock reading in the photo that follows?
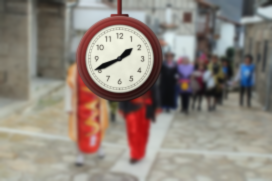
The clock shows 1:41
